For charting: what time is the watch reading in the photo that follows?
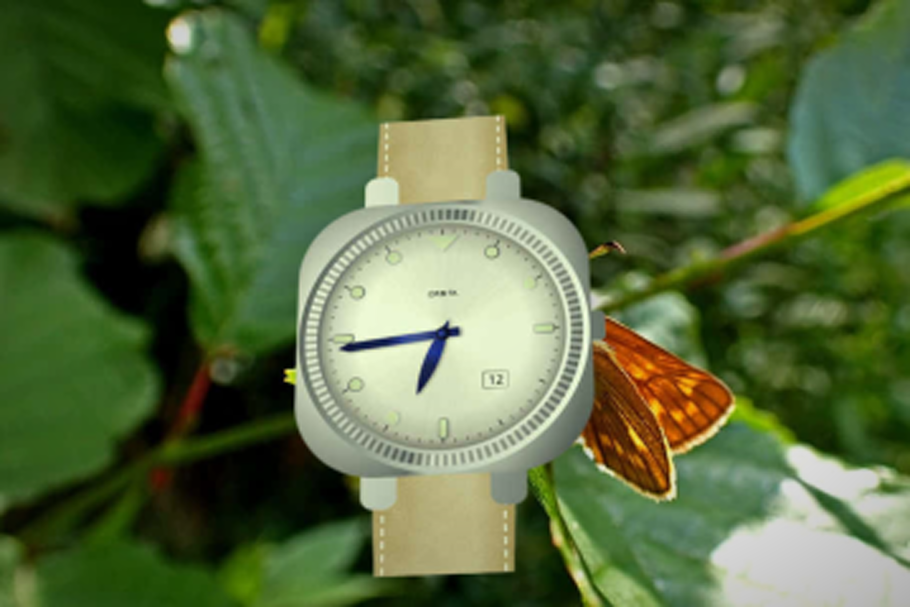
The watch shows 6:44
